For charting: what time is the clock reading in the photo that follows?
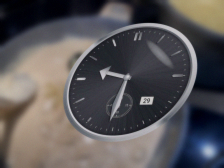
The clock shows 9:31
